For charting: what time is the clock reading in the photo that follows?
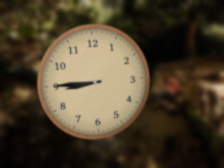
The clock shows 8:45
